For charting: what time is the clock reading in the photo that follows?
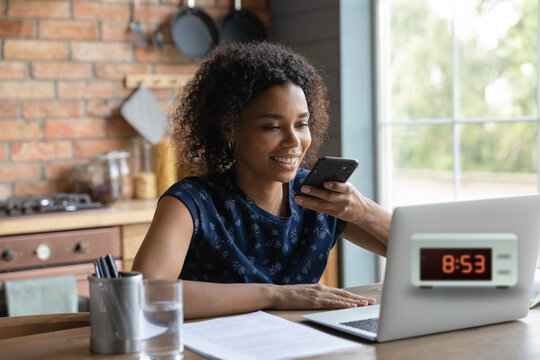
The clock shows 8:53
